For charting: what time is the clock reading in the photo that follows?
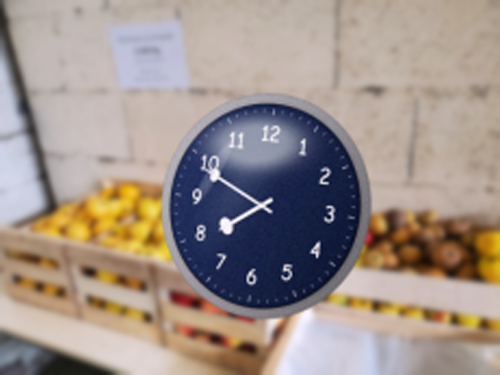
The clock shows 7:49
